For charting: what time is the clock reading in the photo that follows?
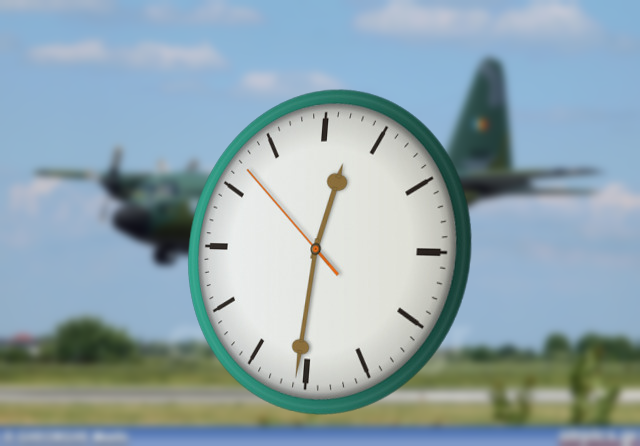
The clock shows 12:30:52
